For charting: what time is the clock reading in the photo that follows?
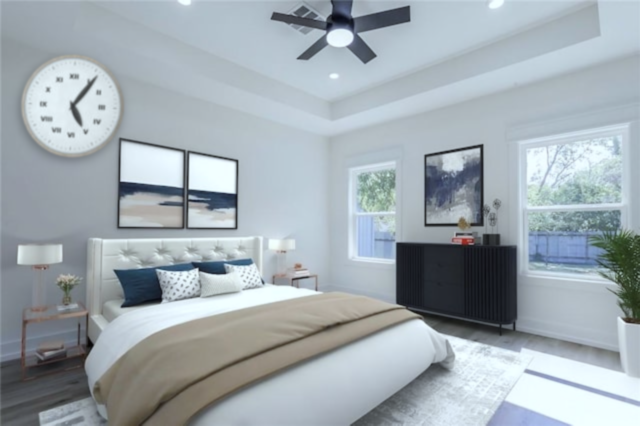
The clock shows 5:06
